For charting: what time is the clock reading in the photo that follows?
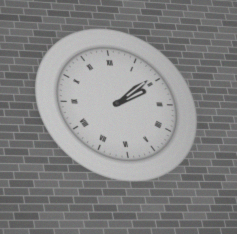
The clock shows 2:09
